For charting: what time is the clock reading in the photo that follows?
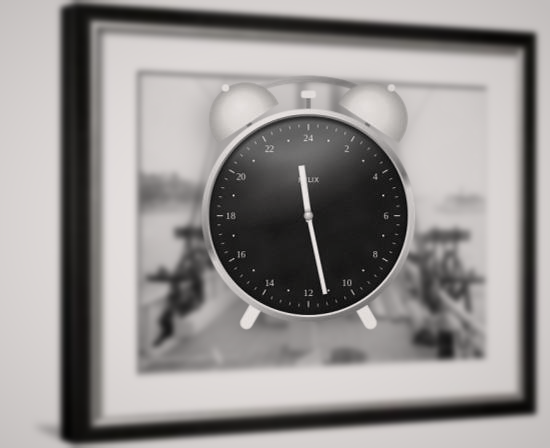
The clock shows 23:28
